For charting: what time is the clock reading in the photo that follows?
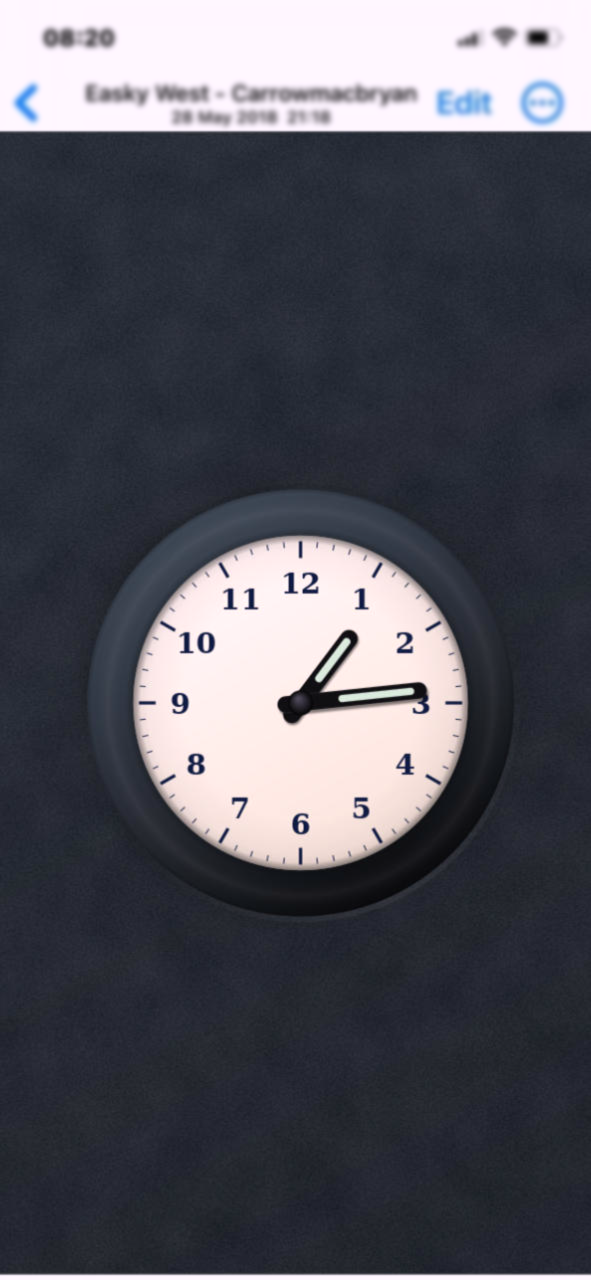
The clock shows 1:14
